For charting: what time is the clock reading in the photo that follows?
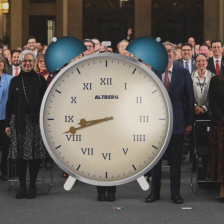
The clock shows 8:42
